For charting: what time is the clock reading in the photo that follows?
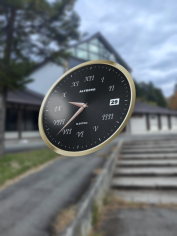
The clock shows 9:37
